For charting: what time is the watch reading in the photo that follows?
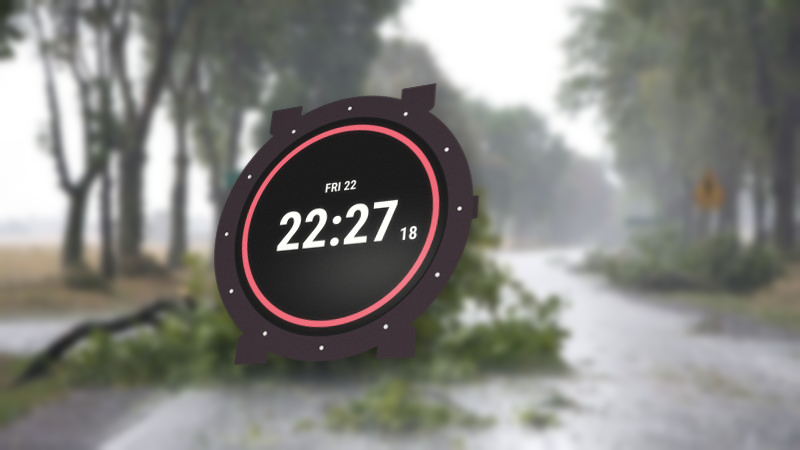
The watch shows 22:27:18
